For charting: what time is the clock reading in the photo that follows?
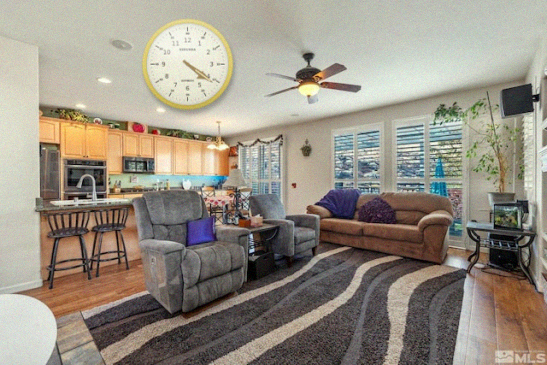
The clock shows 4:21
